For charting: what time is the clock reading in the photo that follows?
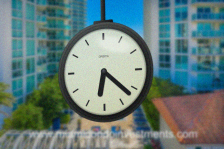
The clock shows 6:22
